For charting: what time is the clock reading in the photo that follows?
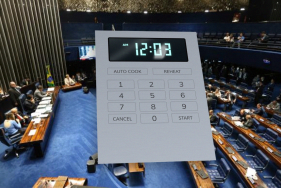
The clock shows 12:03
